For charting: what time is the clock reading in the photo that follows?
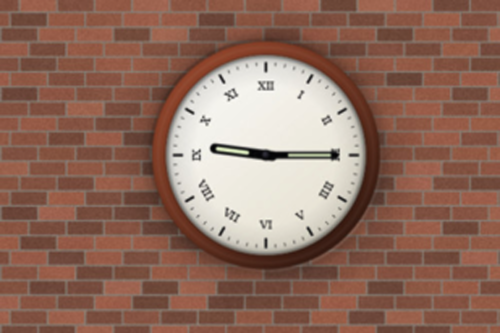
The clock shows 9:15
